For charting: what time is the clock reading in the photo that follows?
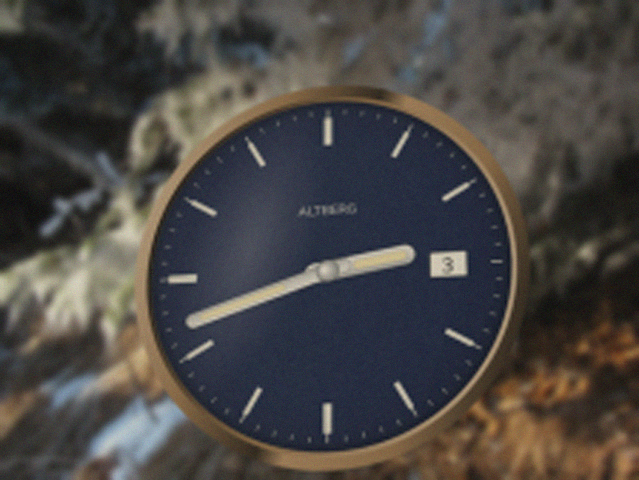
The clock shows 2:42
